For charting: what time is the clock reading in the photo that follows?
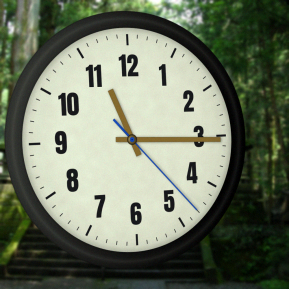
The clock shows 11:15:23
